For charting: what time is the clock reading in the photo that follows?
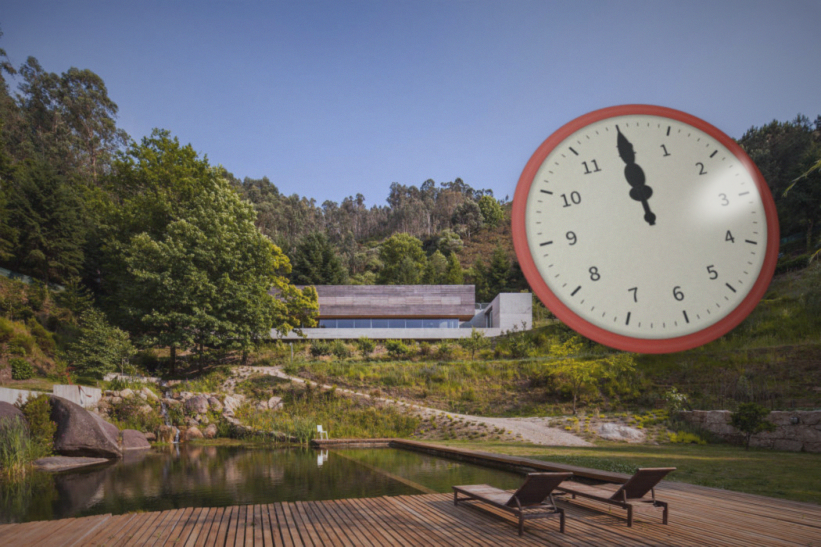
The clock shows 12:00
